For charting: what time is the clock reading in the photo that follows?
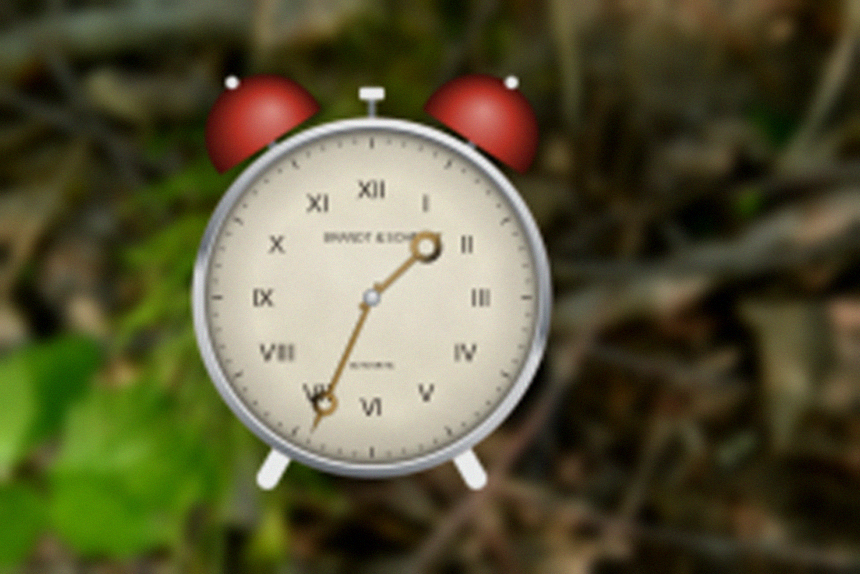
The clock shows 1:34
